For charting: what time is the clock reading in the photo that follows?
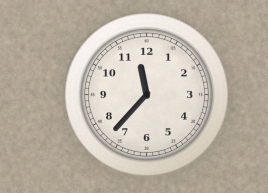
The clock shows 11:37
